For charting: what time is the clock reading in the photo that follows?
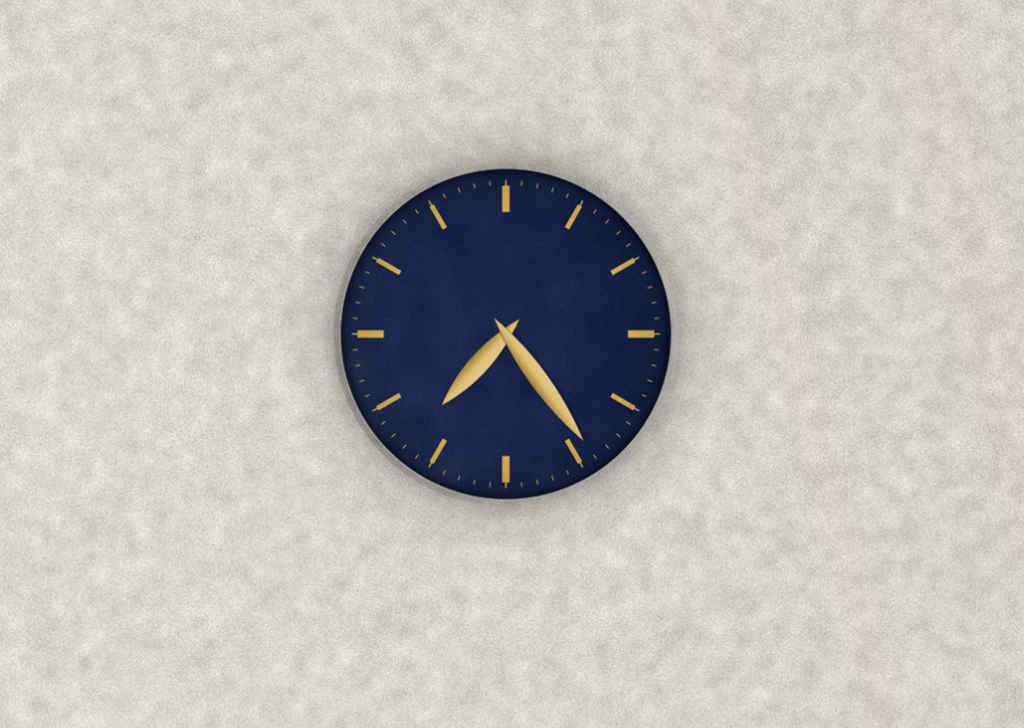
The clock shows 7:24
